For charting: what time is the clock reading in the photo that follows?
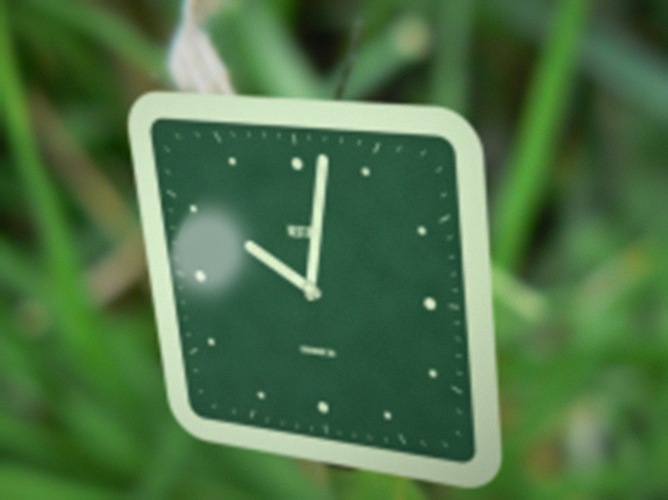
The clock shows 10:02
